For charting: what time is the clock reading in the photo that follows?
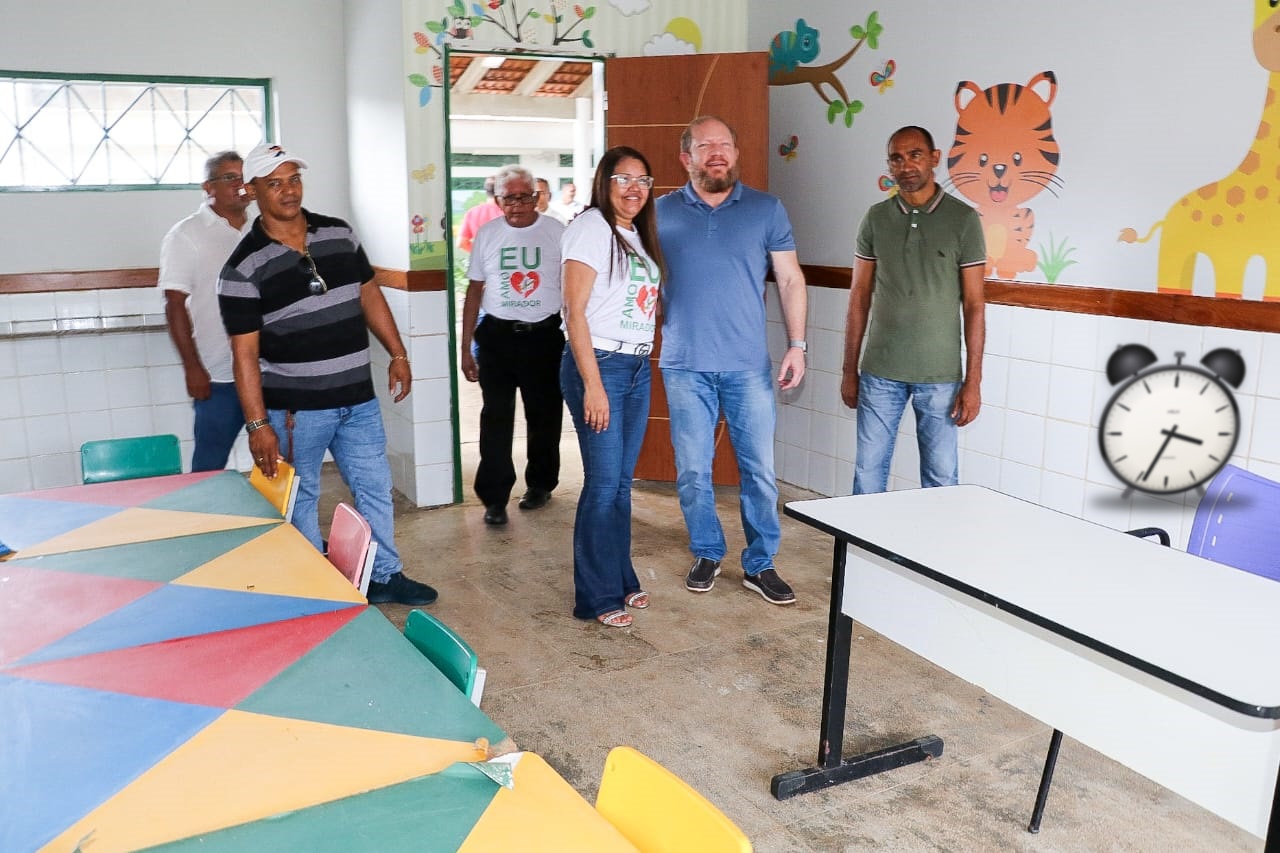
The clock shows 3:34
